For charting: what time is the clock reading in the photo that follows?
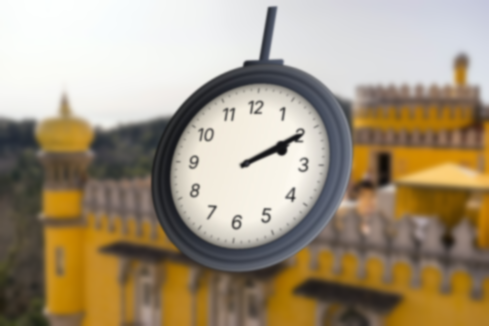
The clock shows 2:10
